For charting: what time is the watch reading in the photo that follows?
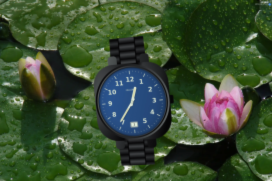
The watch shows 12:36
